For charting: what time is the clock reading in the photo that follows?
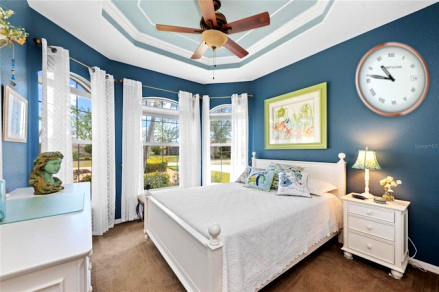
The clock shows 10:47
